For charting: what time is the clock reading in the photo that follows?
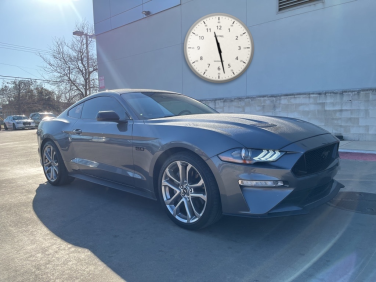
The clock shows 11:28
